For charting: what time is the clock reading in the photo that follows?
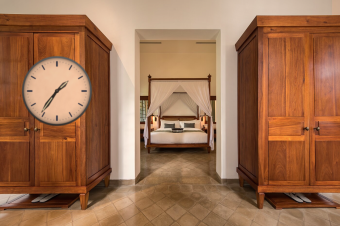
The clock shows 1:36
